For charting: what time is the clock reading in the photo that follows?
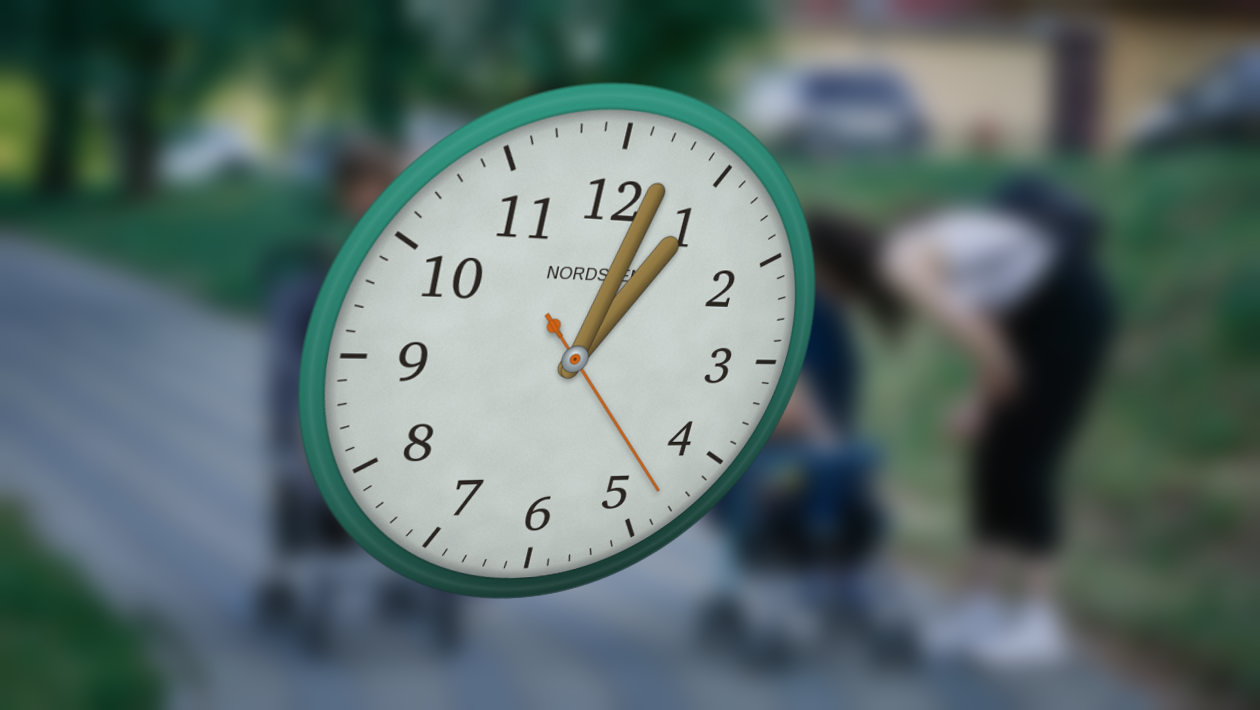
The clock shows 1:02:23
